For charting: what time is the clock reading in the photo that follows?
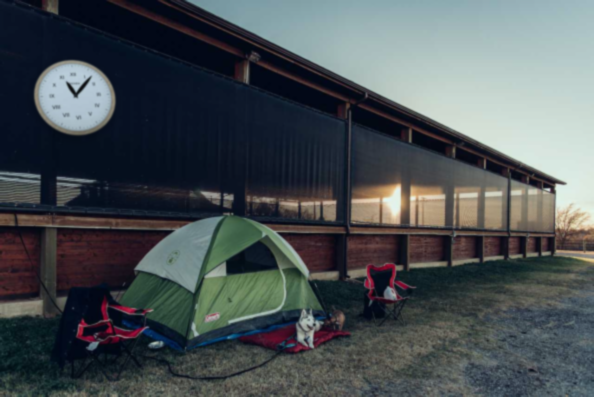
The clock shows 11:07
